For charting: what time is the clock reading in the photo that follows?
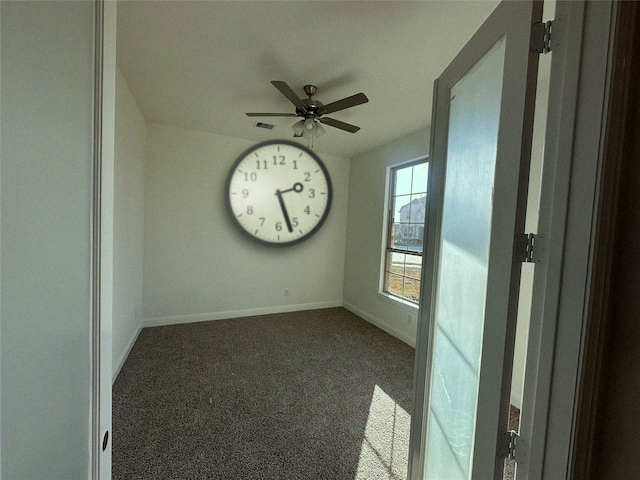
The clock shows 2:27
